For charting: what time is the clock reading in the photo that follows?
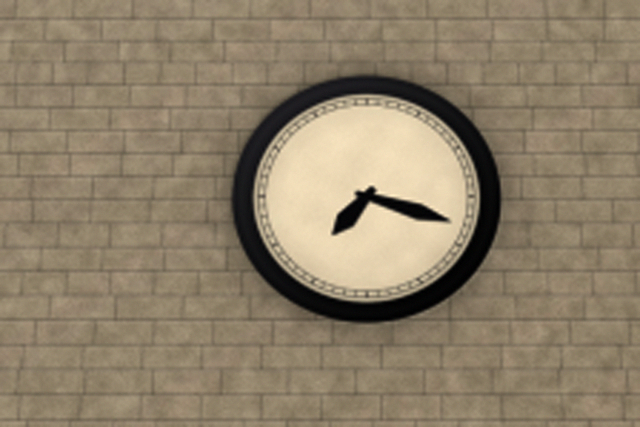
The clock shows 7:18
